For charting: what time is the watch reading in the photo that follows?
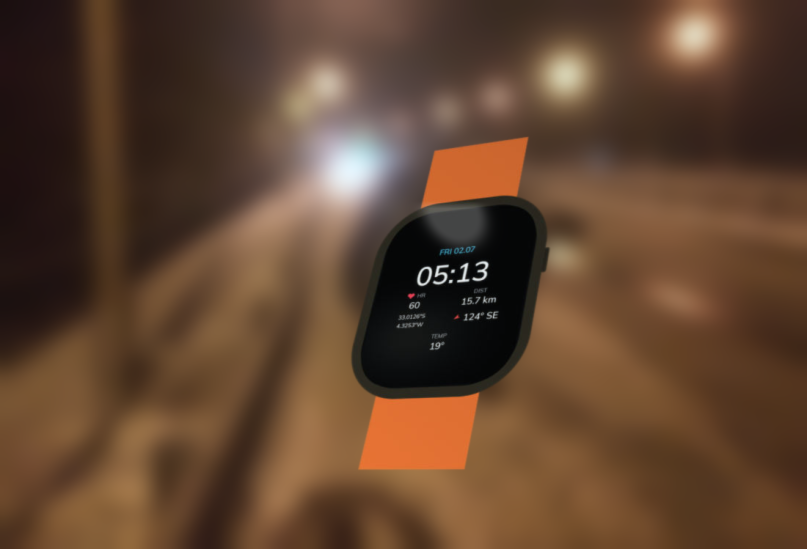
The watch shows 5:13
